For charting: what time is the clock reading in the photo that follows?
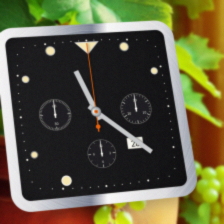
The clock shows 11:22
